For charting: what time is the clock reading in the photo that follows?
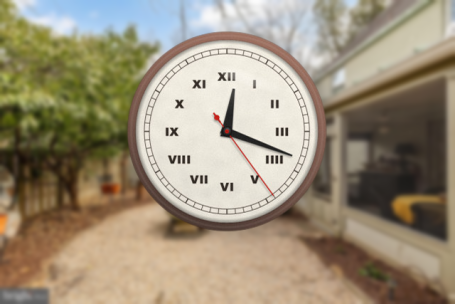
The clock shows 12:18:24
